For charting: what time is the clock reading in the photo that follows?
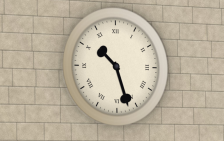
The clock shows 10:27
